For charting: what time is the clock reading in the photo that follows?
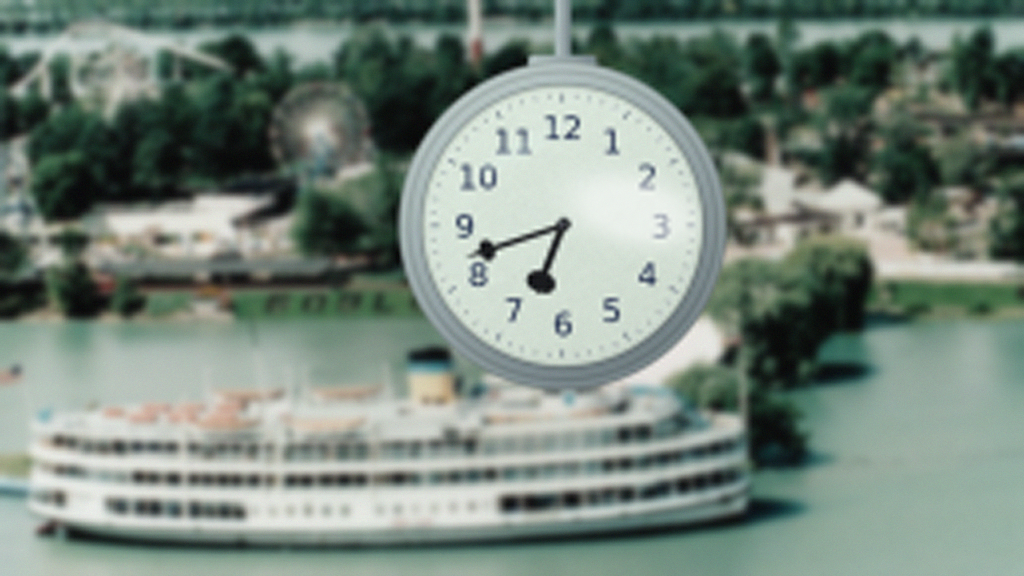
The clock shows 6:42
